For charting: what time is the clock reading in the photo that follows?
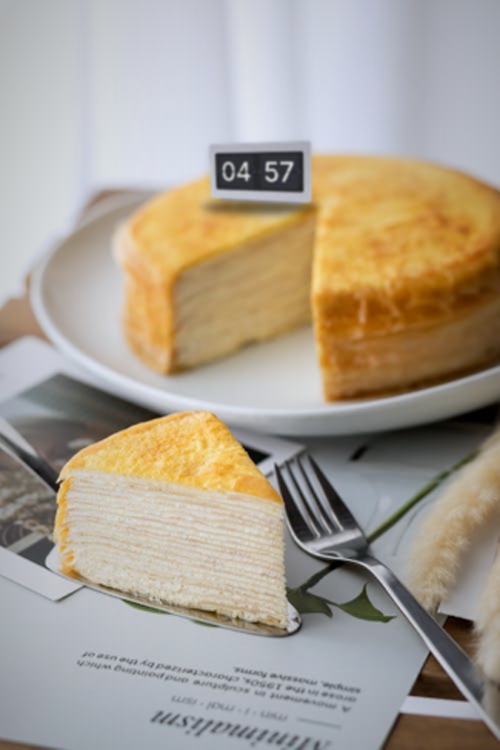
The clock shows 4:57
